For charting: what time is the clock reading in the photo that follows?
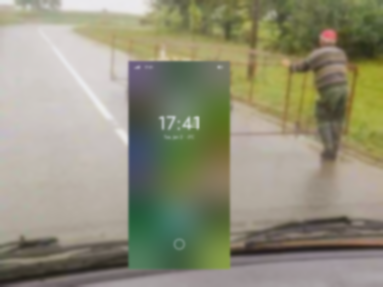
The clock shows 17:41
